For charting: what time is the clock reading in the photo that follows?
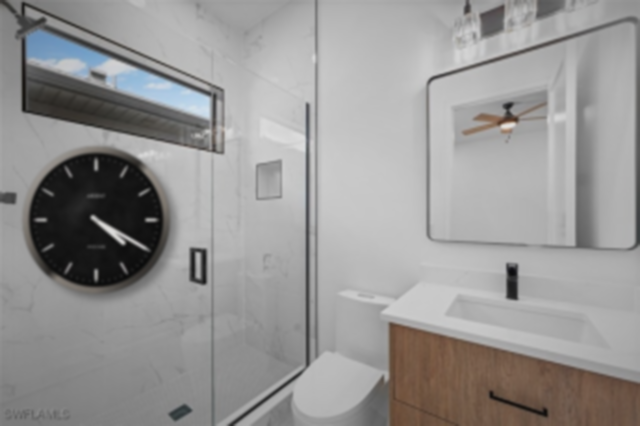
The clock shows 4:20
